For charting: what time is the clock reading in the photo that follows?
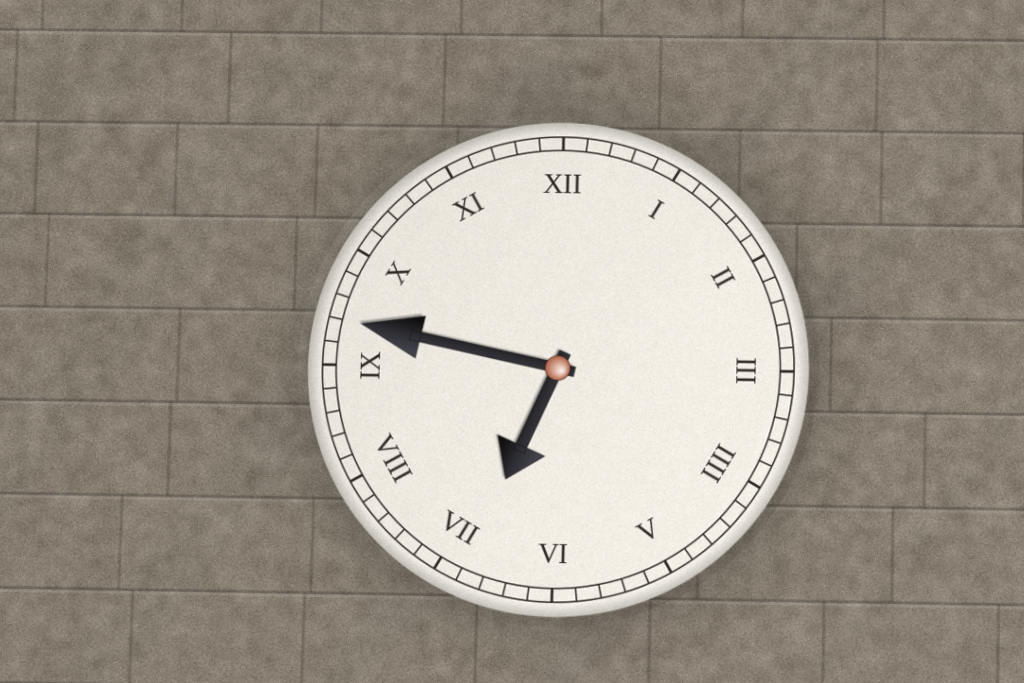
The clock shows 6:47
